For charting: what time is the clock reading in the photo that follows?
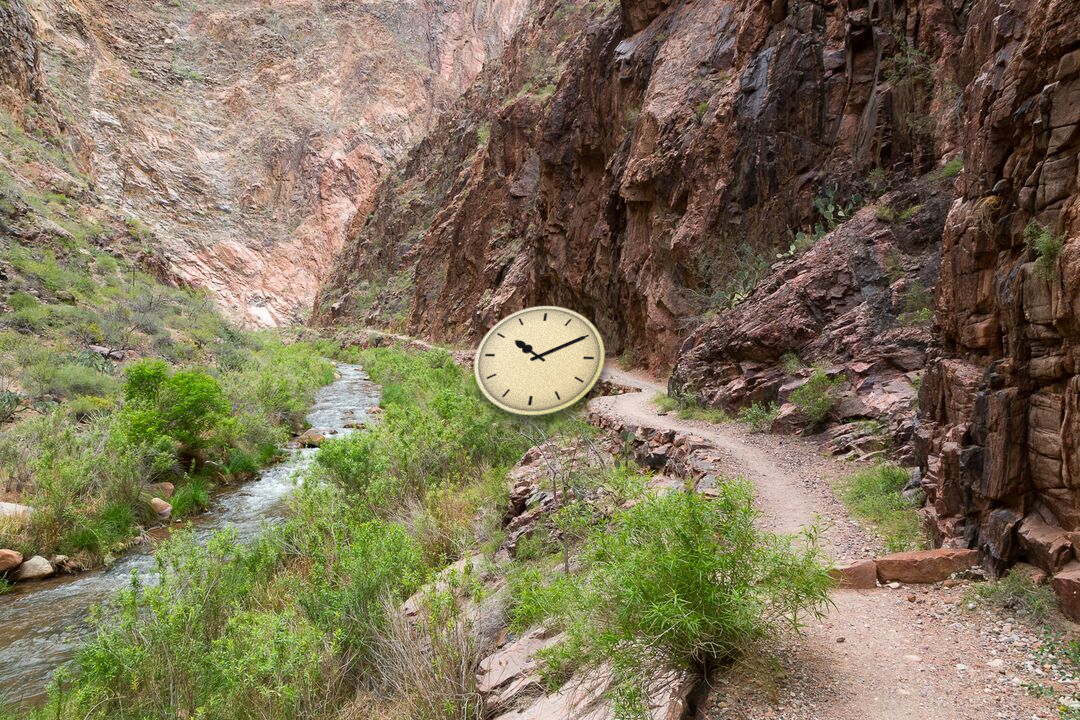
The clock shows 10:10
